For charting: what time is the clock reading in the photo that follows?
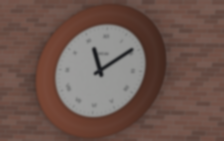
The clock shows 11:09
